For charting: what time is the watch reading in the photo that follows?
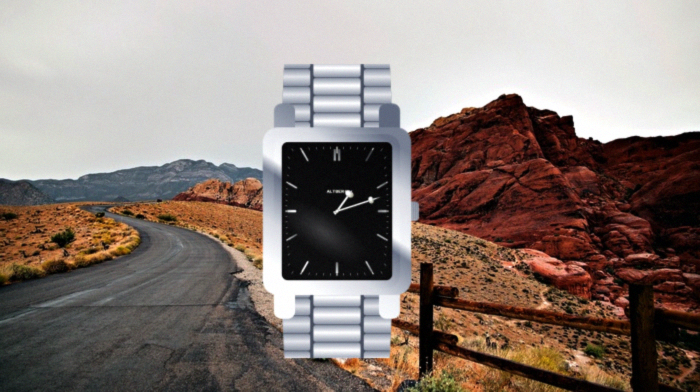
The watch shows 1:12
